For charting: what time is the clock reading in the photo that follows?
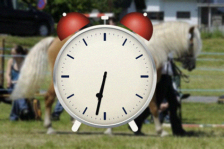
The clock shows 6:32
